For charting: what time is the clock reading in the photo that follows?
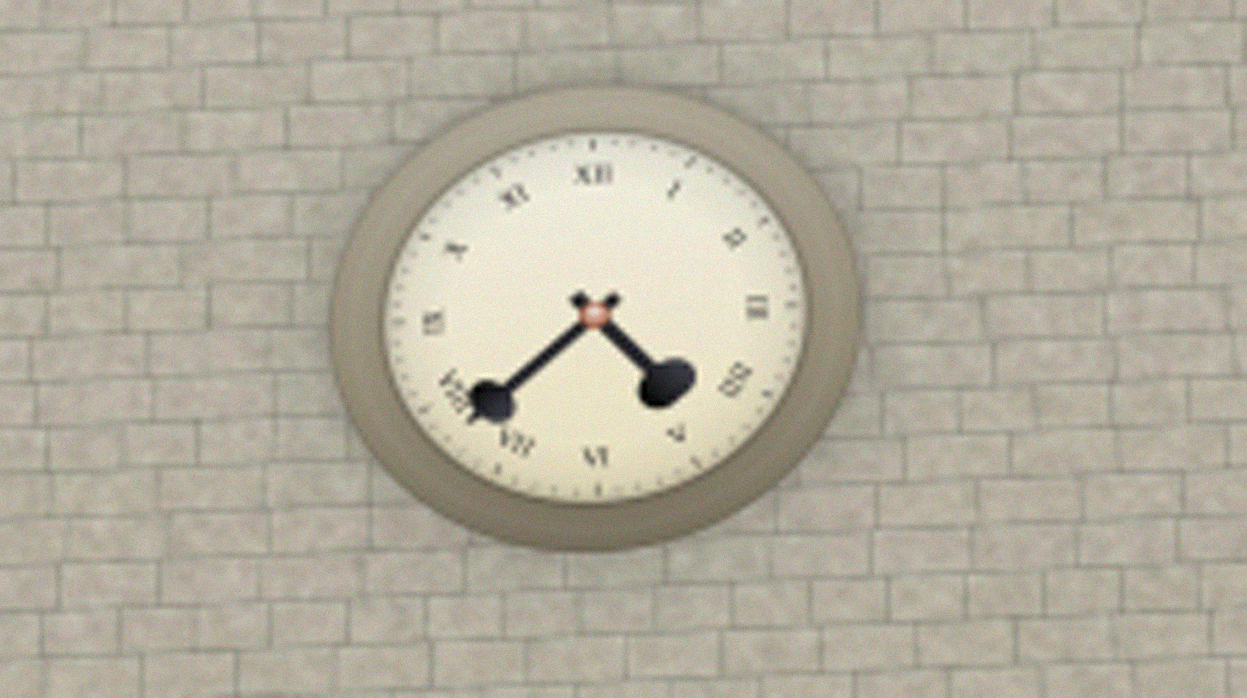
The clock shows 4:38
